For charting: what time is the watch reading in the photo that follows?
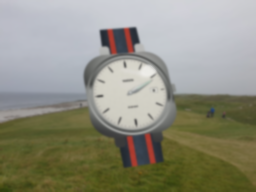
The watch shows 2:11
